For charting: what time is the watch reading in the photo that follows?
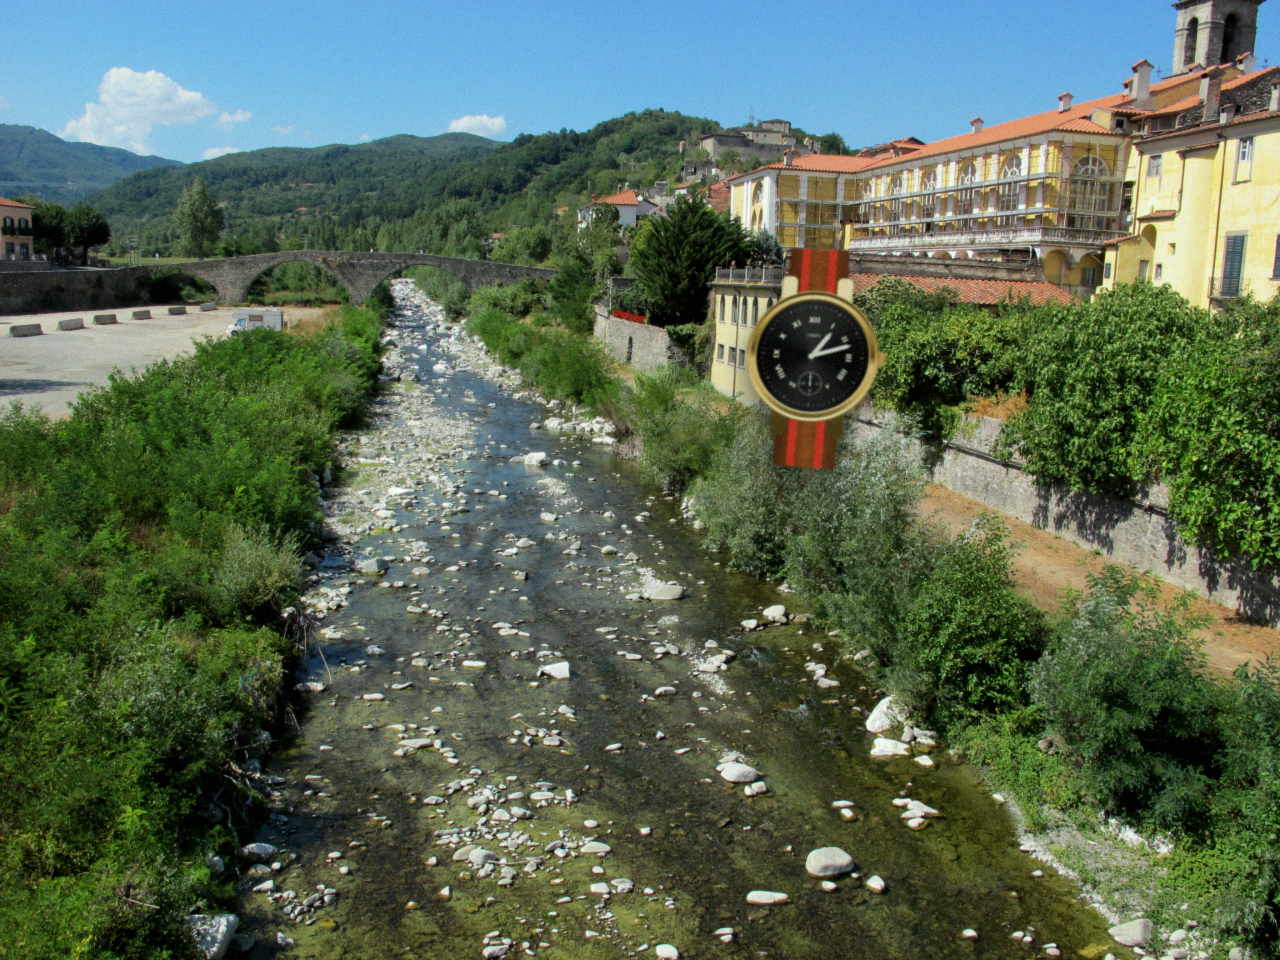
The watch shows 1:12
